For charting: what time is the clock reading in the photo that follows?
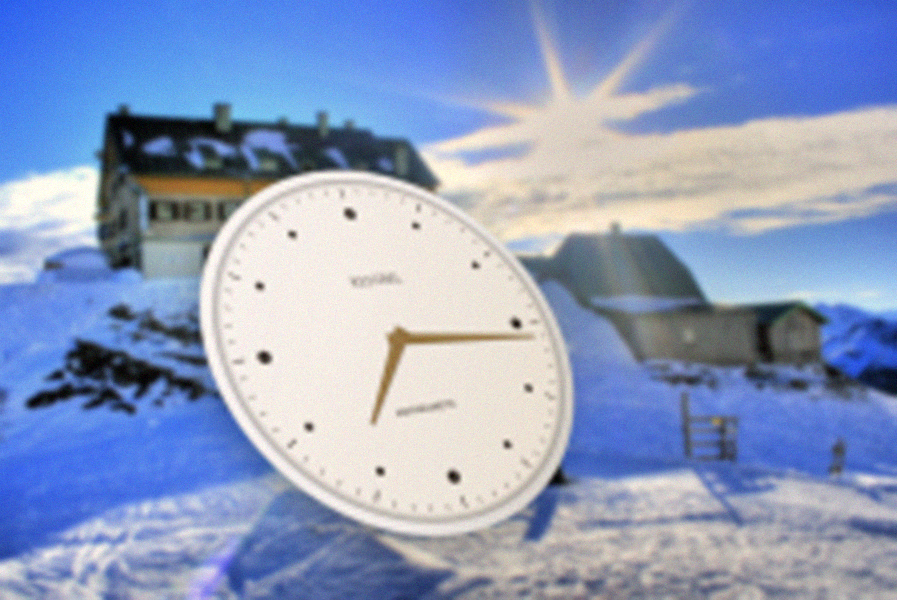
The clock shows 7:16
